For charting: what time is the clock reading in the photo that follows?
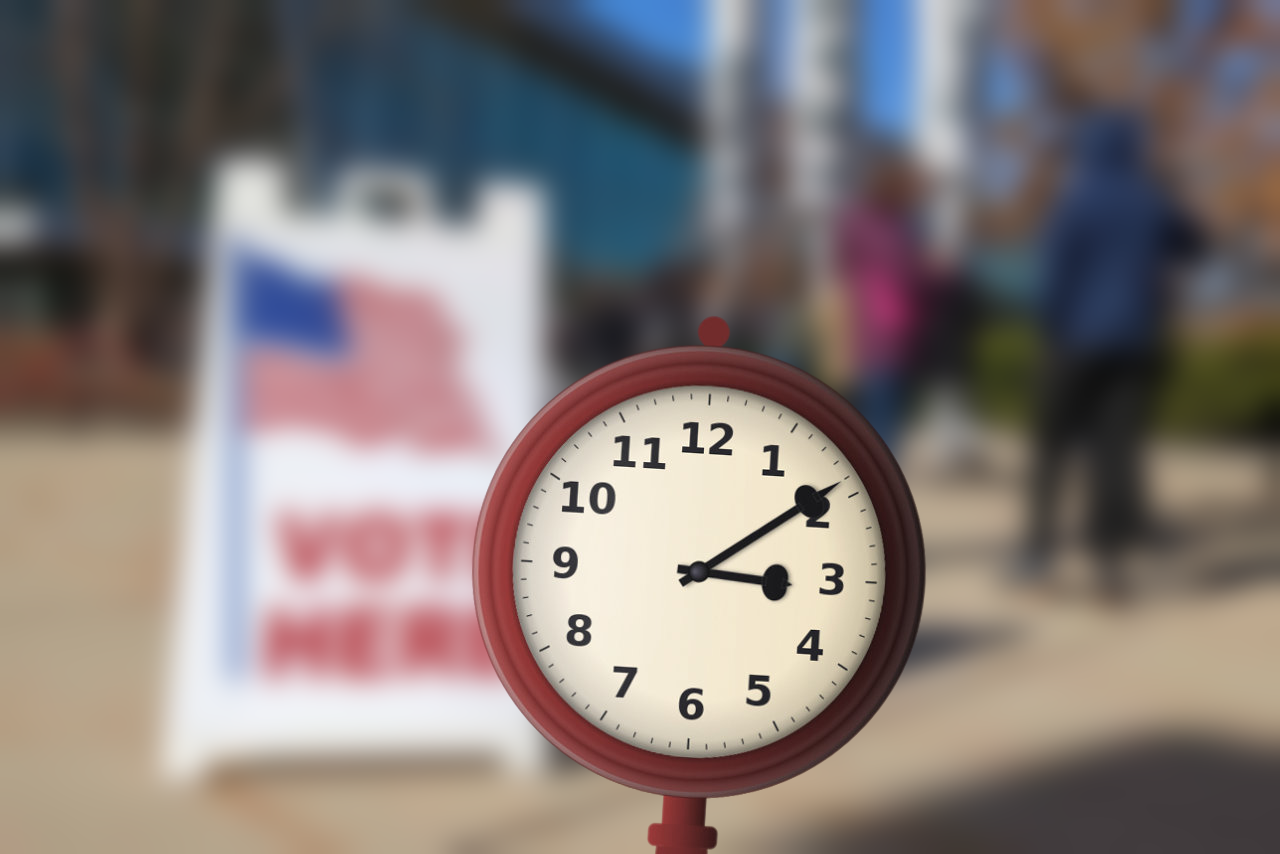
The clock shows 3:09
